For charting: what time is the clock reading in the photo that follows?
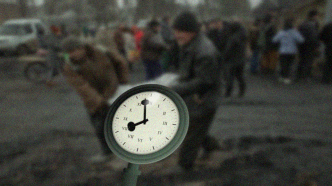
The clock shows 7:58
